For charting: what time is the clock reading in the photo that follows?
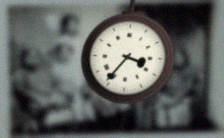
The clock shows 3:36
